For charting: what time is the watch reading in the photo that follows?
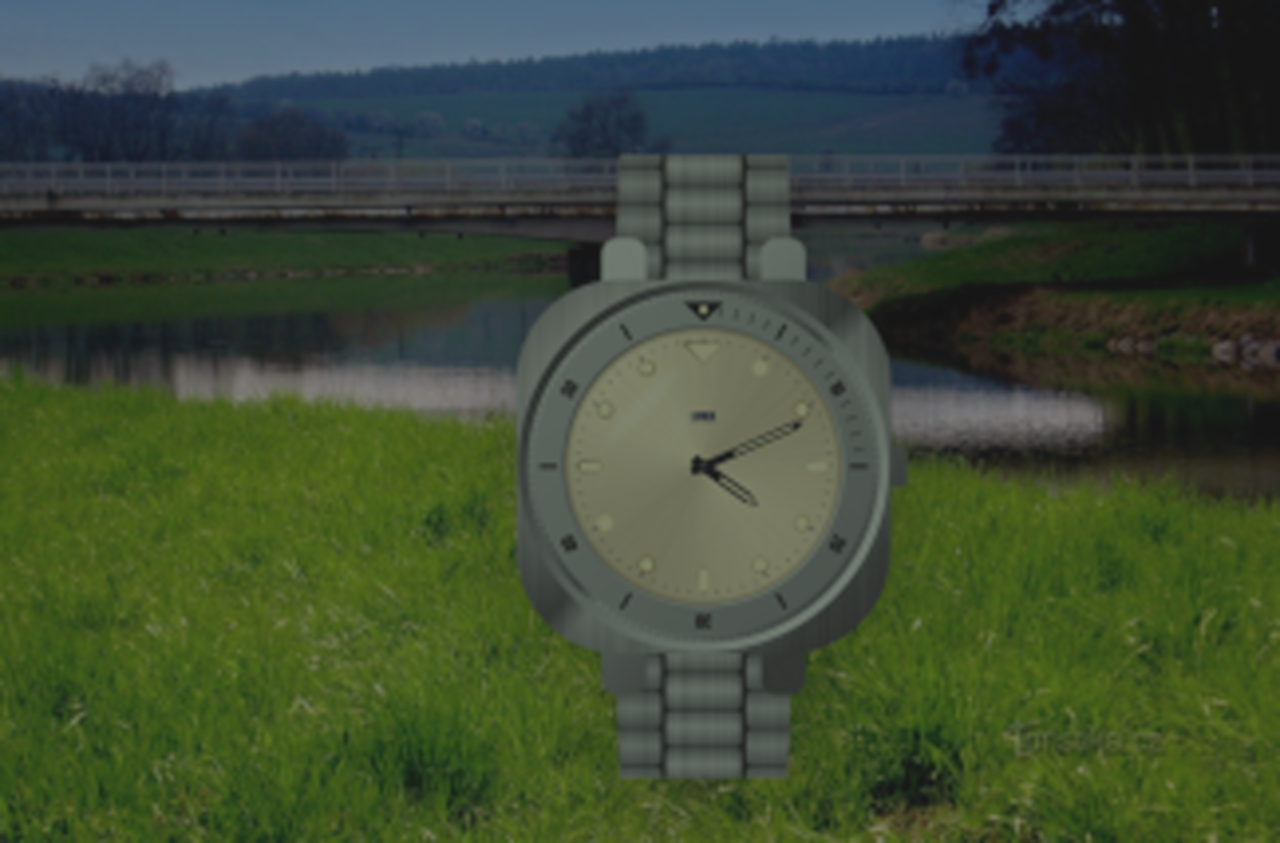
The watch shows 4:11
